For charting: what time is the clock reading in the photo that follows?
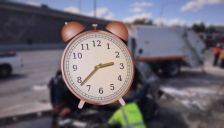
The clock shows 2:38
